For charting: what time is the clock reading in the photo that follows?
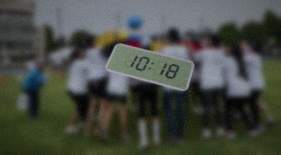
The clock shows 10:18
